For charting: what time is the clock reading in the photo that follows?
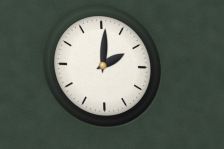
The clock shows 2:01
